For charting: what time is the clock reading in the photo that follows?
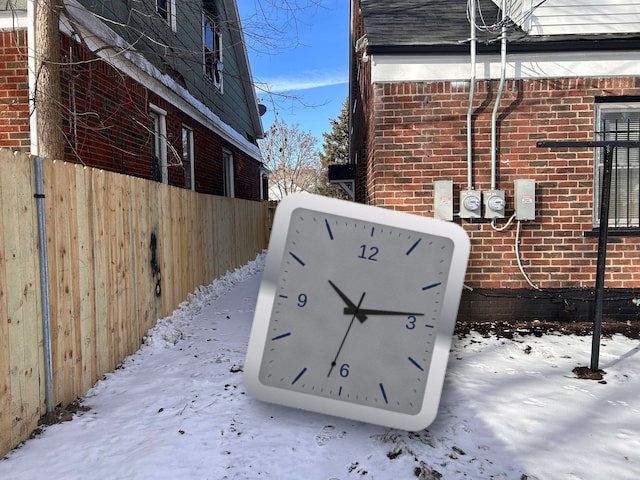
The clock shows 10:13:32
